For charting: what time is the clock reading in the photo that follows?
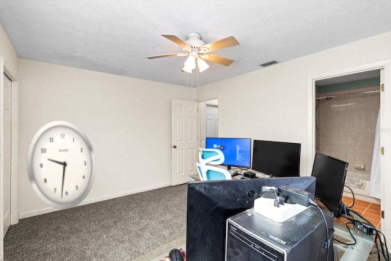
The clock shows 9:32
